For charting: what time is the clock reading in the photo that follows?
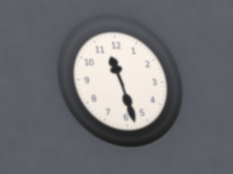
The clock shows 11:28
